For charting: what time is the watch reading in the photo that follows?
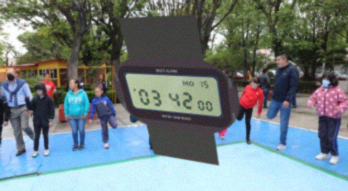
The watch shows 3:42:00
